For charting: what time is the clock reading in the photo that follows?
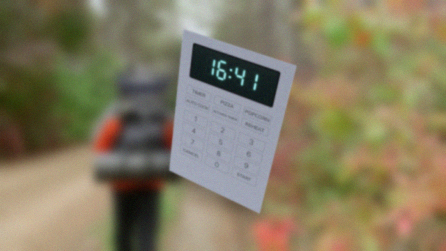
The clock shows 16:41
